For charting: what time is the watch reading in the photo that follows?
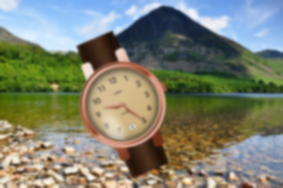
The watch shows 9:25
